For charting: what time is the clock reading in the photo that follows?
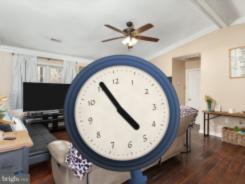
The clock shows 4:56
